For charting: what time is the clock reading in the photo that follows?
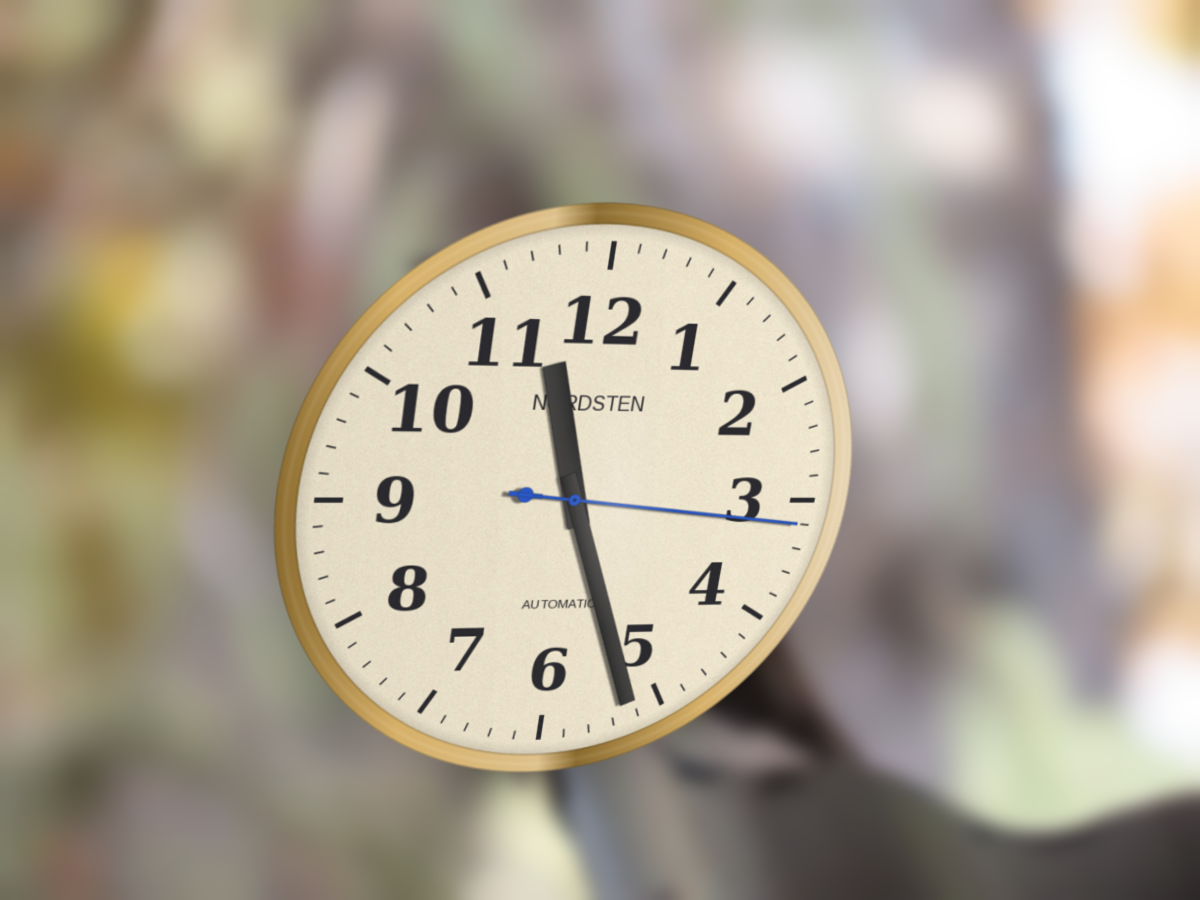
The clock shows 11:26:16
